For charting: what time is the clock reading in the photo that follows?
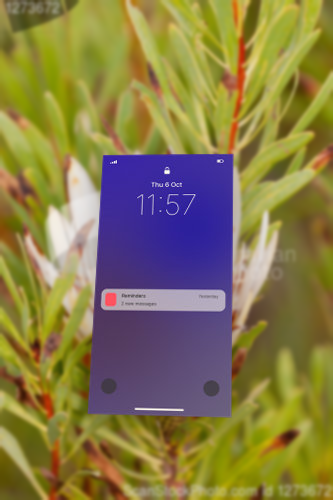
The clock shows 11:57
